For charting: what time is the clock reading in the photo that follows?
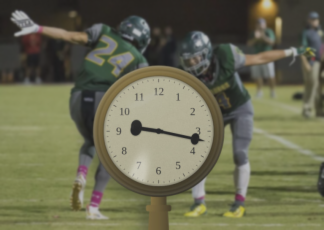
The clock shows 9:17
